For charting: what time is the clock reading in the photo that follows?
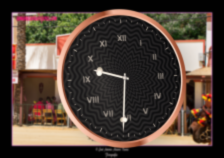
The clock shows 9:31
